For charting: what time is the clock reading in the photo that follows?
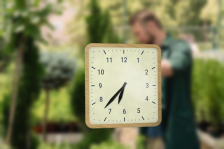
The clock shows 6:37
